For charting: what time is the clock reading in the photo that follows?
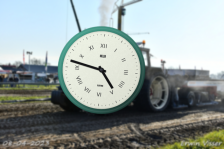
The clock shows 4:47
